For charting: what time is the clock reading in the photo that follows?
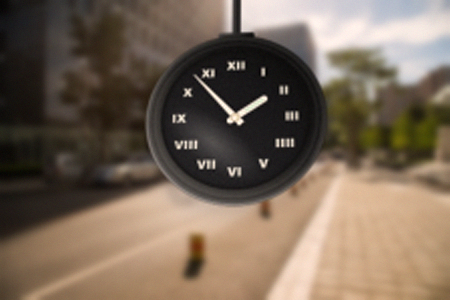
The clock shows 1:53
